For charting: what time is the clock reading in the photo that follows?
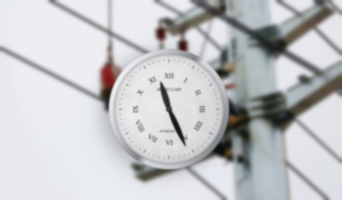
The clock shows 11:26
